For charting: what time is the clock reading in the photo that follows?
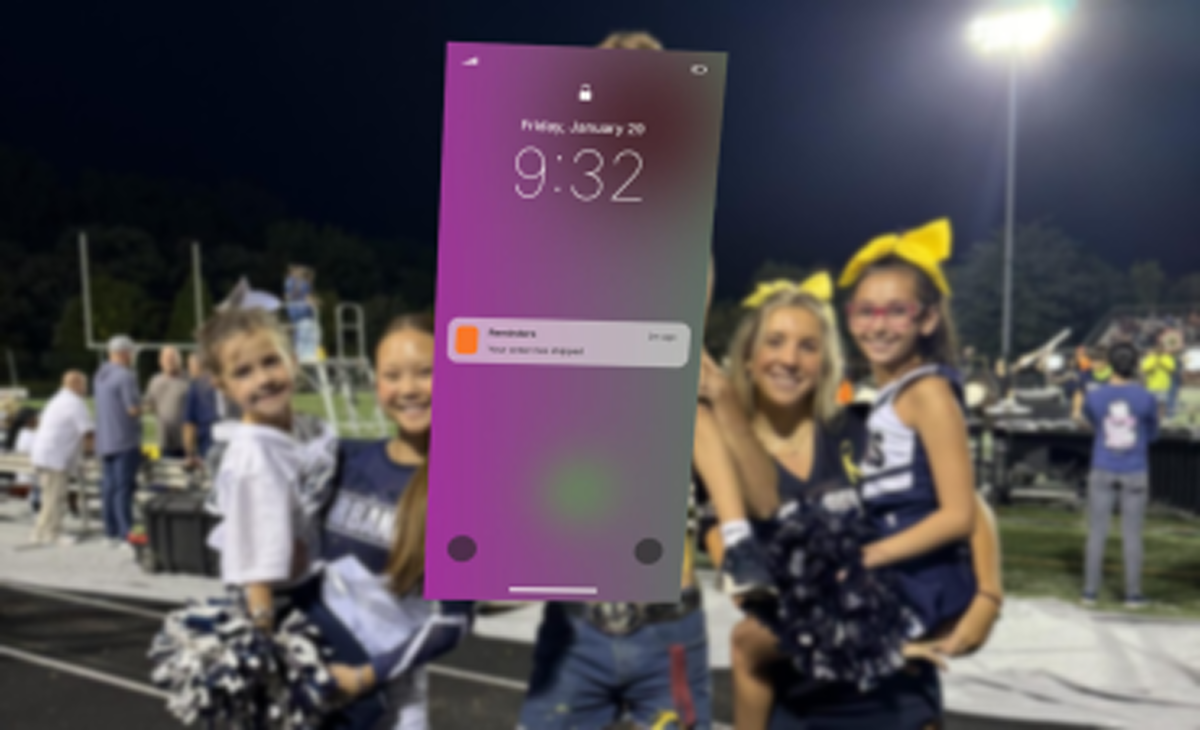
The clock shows 9:32
